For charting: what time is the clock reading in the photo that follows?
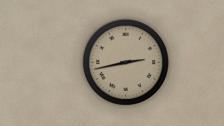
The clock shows 2:43
